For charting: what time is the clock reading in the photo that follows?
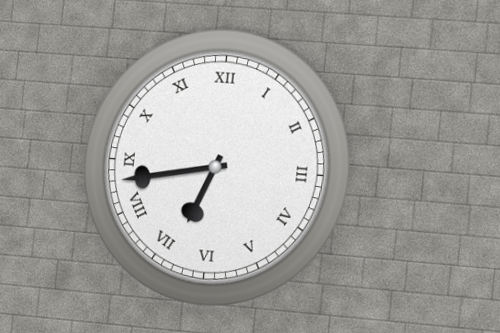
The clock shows 6:43
